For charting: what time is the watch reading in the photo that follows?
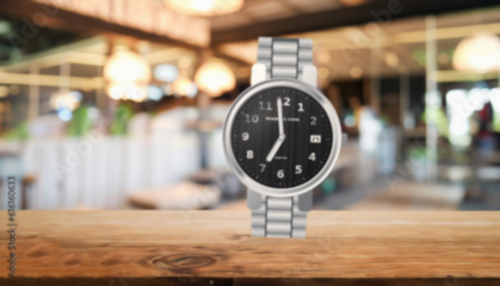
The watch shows 6:59
